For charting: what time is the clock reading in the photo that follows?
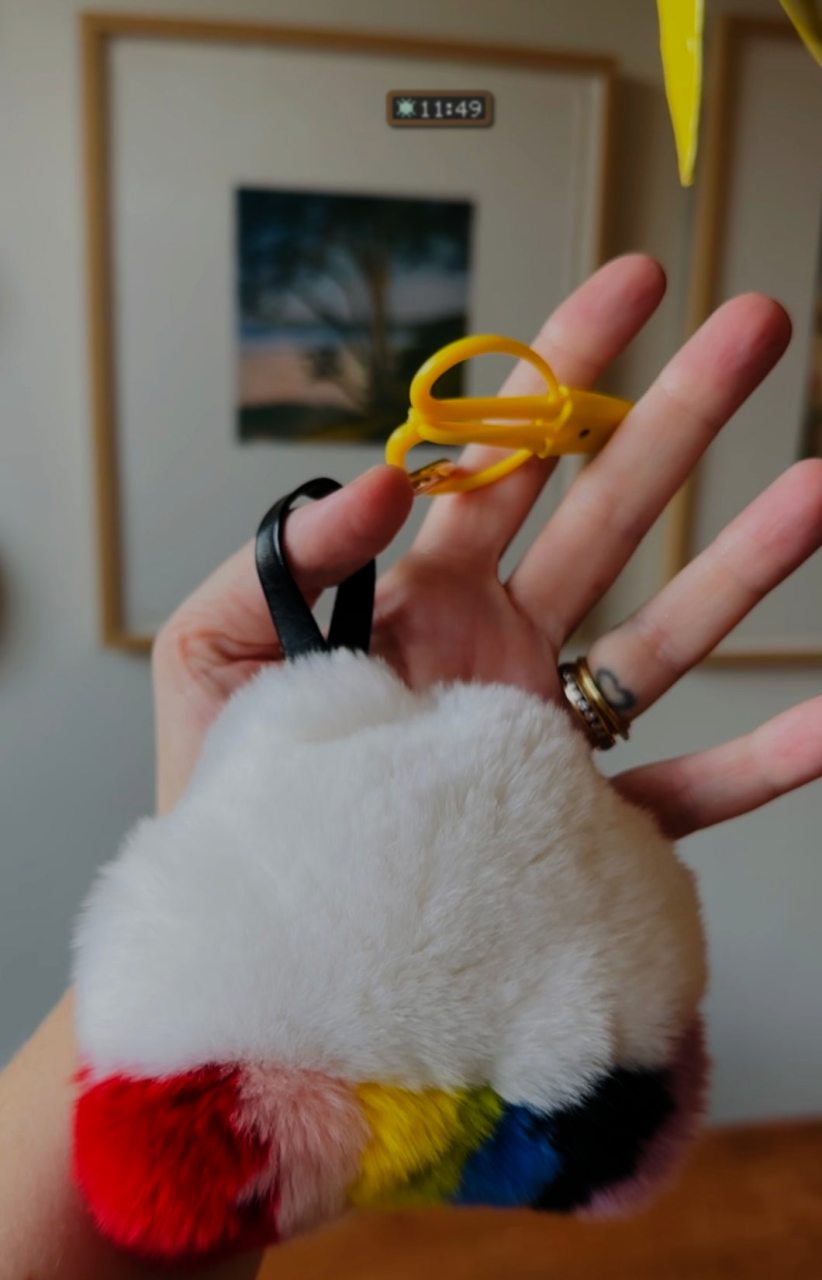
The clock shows 11:49
